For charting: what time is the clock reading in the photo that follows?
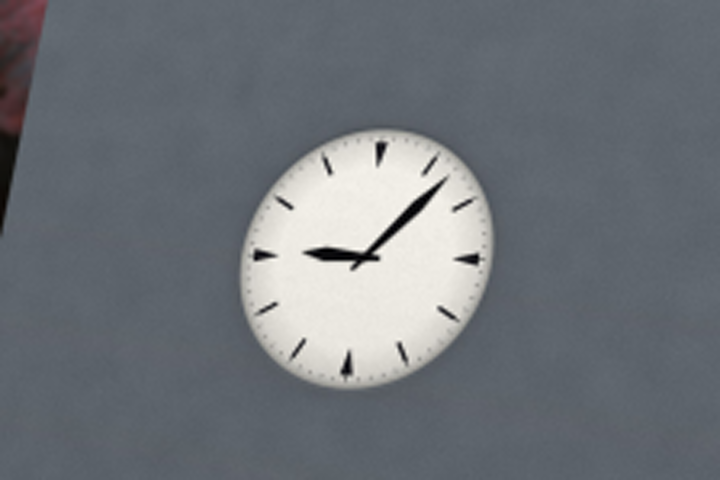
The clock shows 9:07
